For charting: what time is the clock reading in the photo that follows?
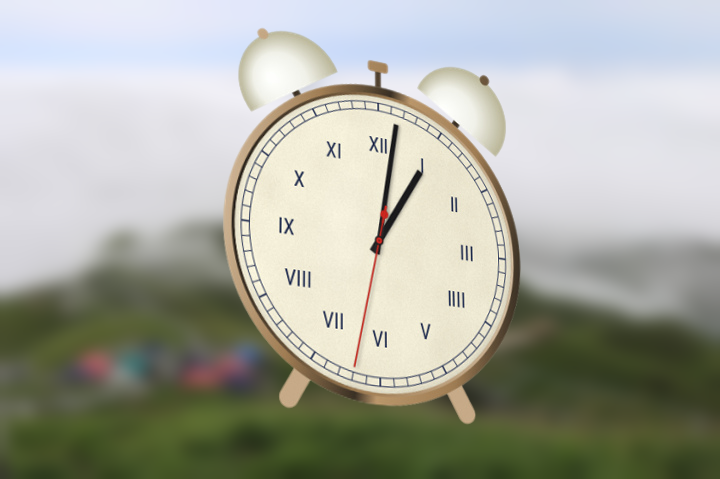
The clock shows 1:01:32
